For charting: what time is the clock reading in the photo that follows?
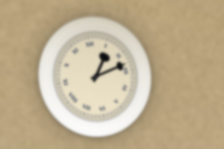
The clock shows 1:13
